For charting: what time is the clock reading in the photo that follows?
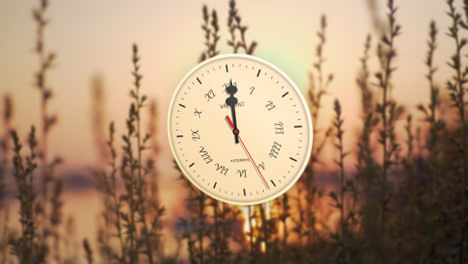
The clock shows 12:00:26
